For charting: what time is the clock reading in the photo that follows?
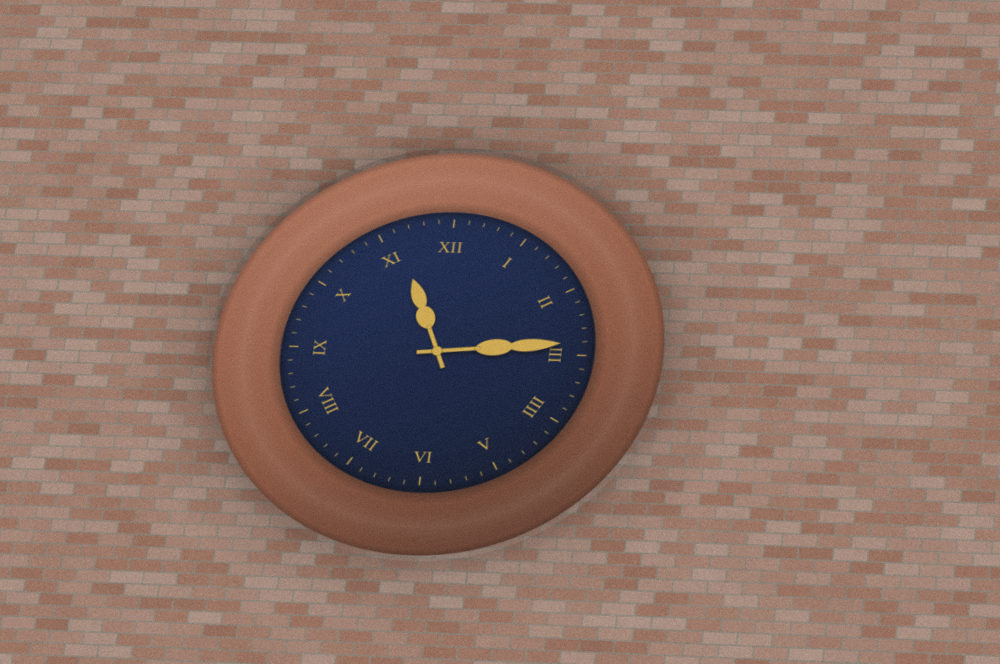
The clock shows 11:14
